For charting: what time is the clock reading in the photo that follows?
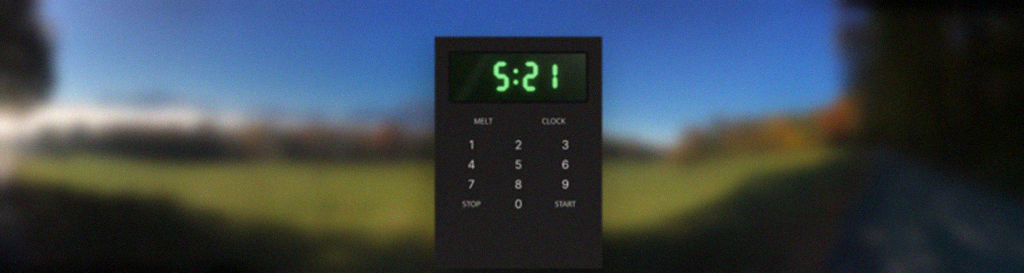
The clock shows 5:21
